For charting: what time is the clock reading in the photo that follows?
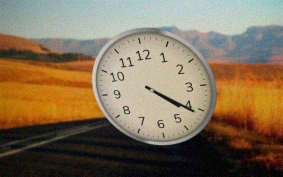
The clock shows 4:21
